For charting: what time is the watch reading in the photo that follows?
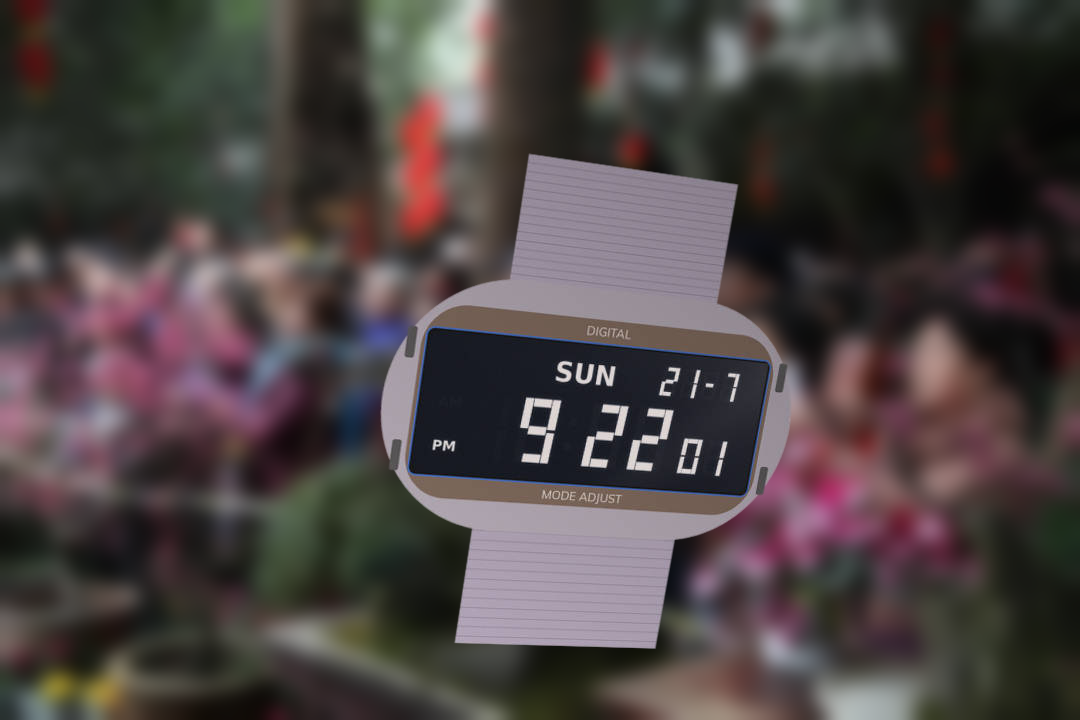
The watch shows 9:22:01
